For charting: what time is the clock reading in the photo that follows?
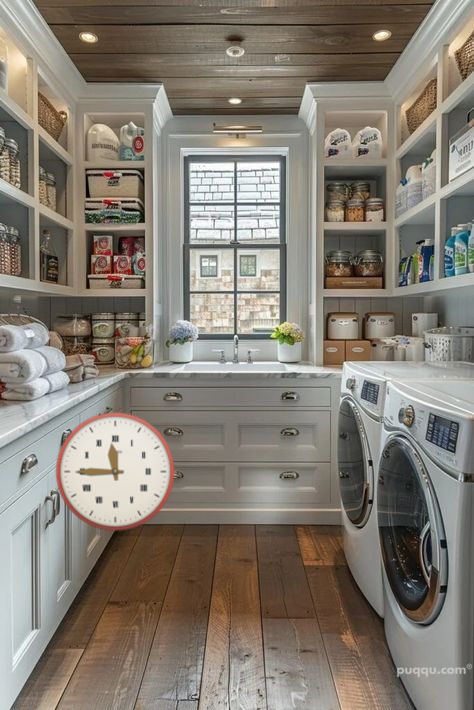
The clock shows 11:45
